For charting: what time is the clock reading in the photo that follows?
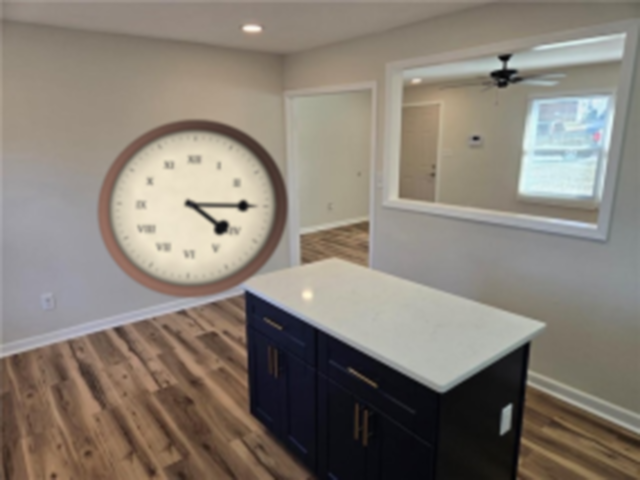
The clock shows 4:15
